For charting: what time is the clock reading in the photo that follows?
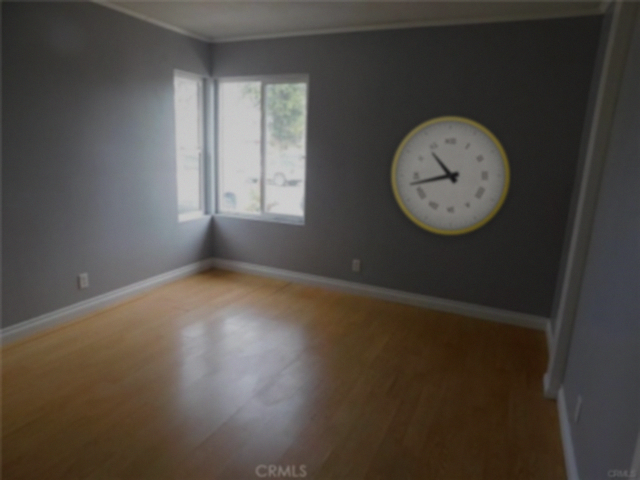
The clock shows 10:43
